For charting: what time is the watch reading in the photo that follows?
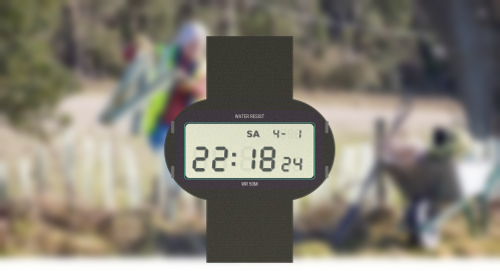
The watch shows 22:18:24
